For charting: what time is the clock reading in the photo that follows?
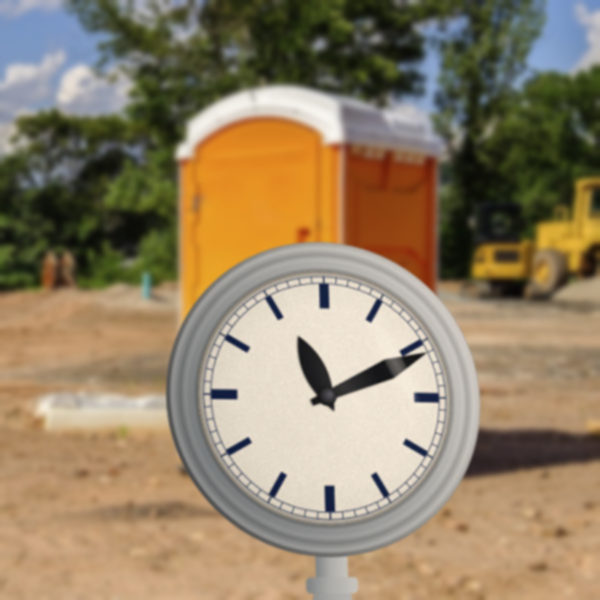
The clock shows 11:11
